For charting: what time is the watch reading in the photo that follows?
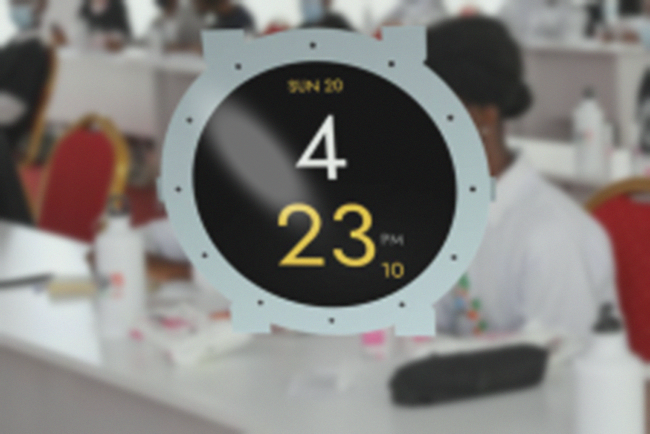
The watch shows 4:23
